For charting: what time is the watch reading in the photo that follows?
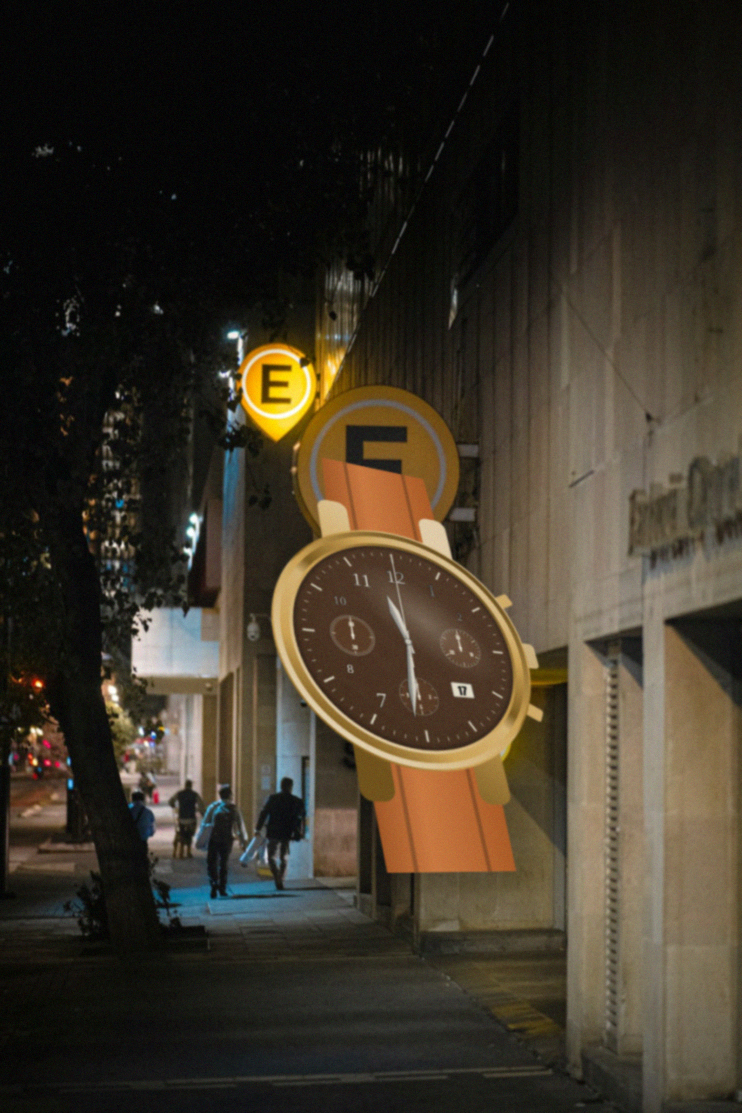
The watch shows 11:31
